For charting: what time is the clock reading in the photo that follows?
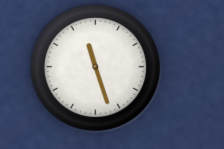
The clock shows 11:27
